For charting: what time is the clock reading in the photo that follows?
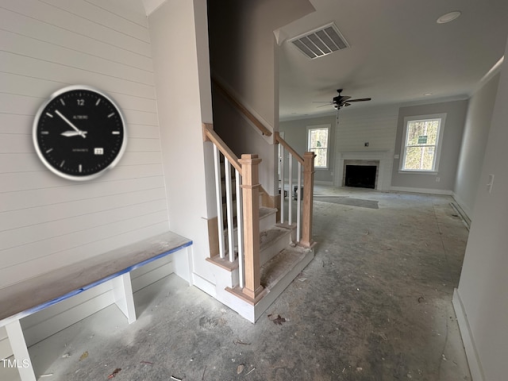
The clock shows 8:52
